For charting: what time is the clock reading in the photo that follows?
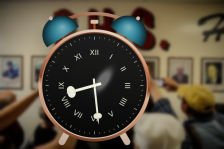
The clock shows 8:29
